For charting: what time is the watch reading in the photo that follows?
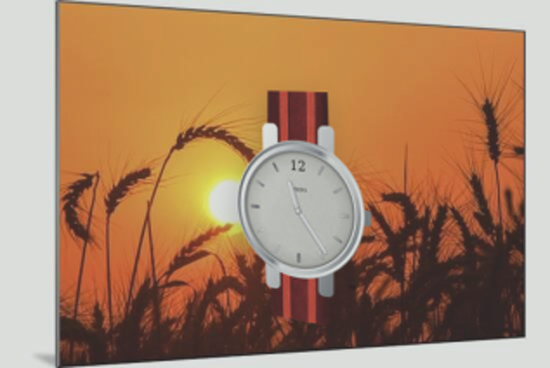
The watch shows 11:24
